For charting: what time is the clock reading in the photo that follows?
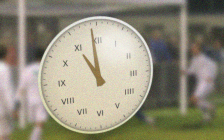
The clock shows 10:59
